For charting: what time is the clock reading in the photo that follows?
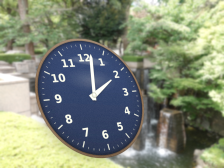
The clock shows 2:02
